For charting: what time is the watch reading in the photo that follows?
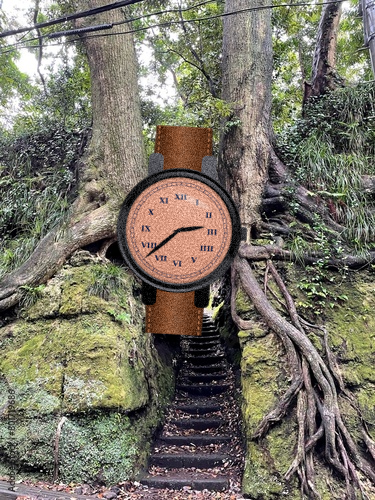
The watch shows 2:38
